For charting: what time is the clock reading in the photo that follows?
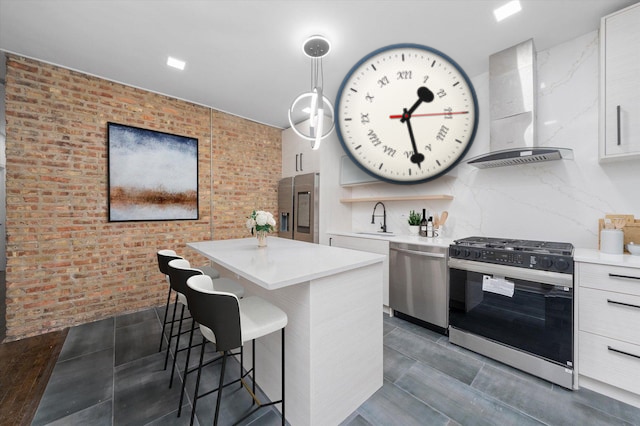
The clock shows 1:28:15
